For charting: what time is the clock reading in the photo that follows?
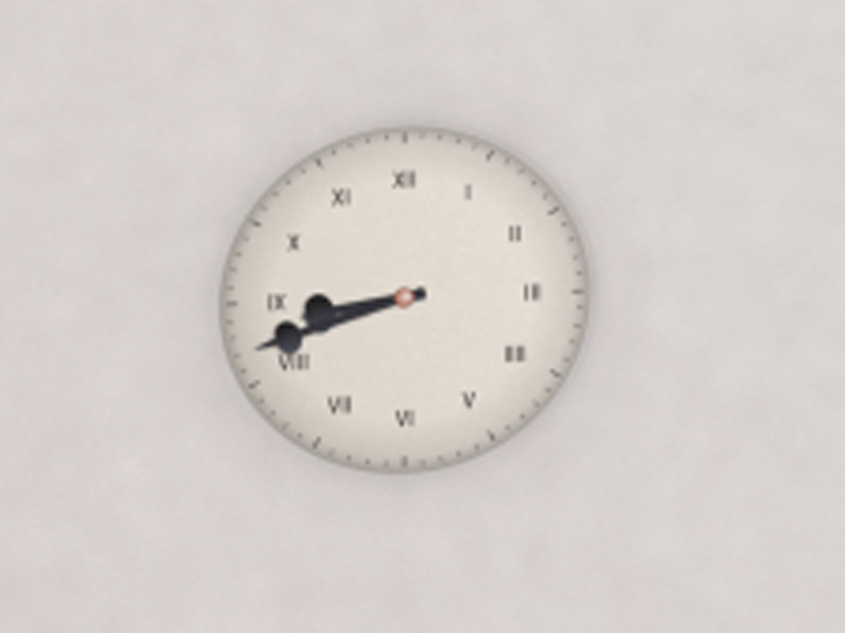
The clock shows 8:42
